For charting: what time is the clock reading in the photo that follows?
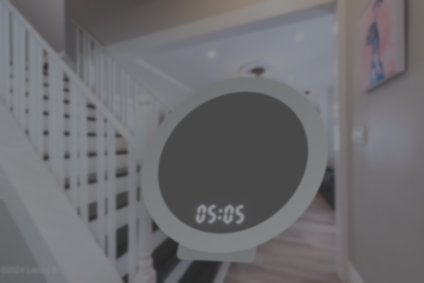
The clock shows 5:05
